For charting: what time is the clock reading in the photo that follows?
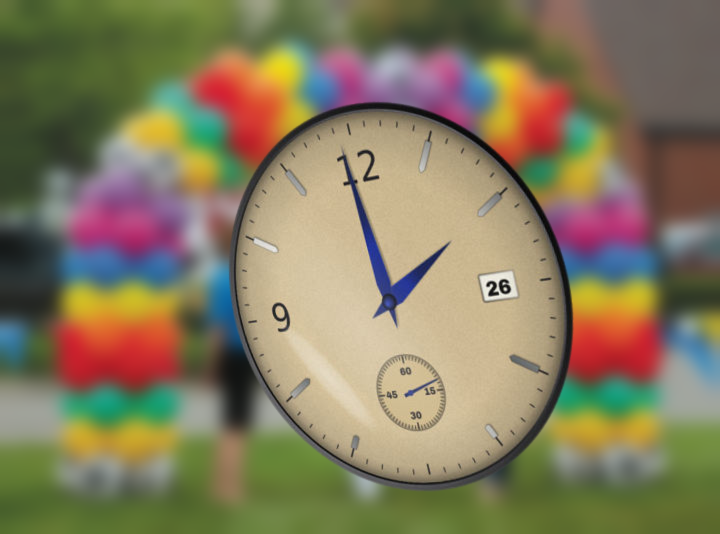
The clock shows 1:59:12
